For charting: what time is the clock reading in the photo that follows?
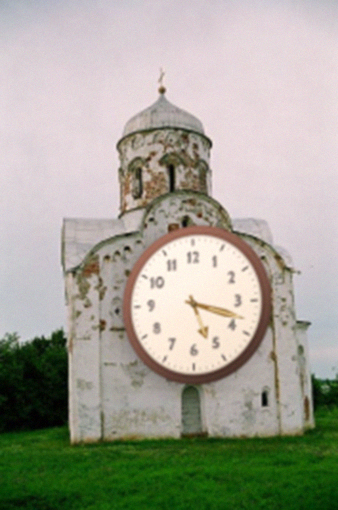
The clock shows 5:18
